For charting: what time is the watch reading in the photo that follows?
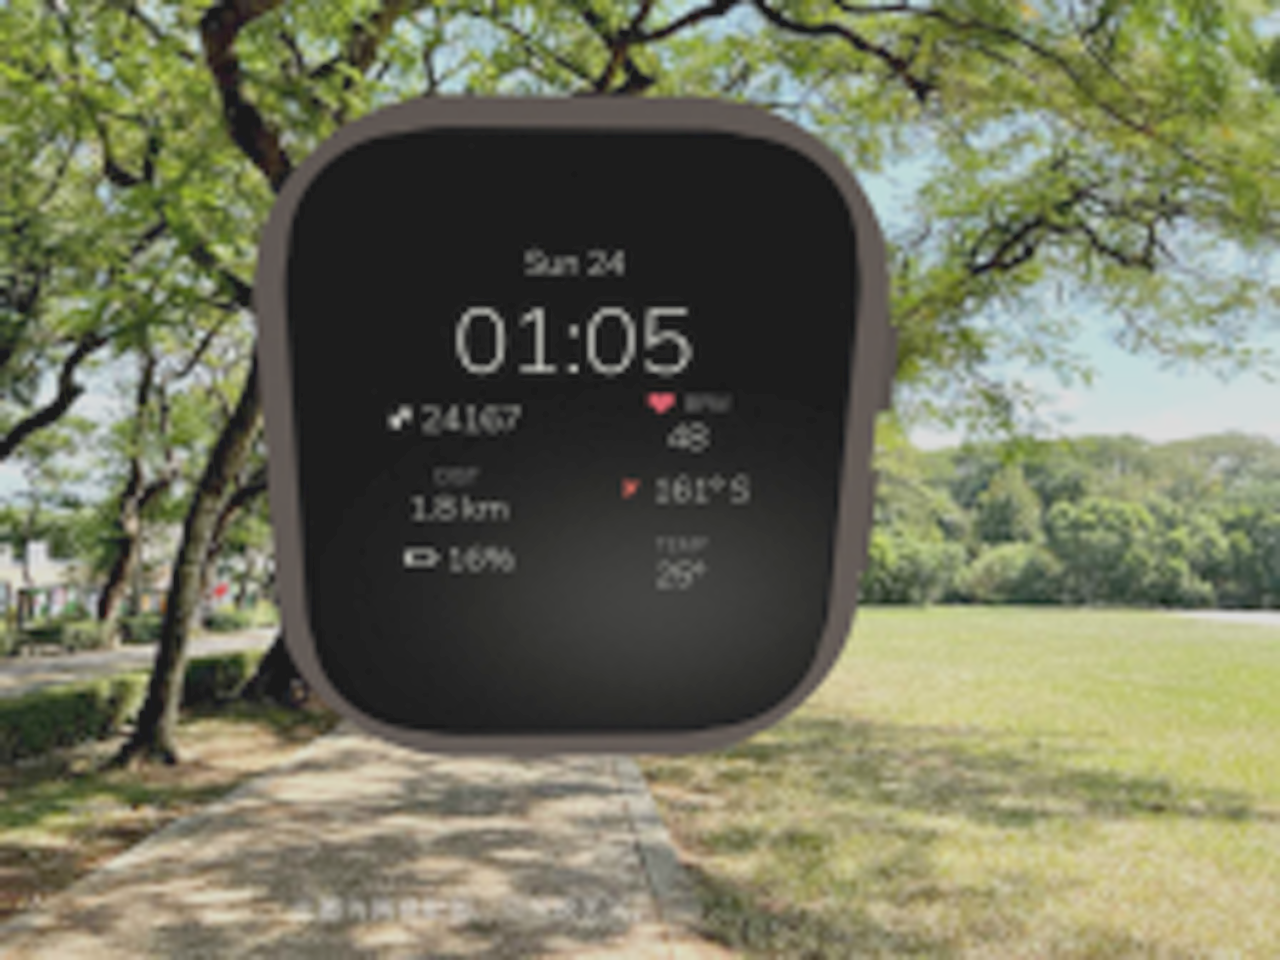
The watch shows 1:05
